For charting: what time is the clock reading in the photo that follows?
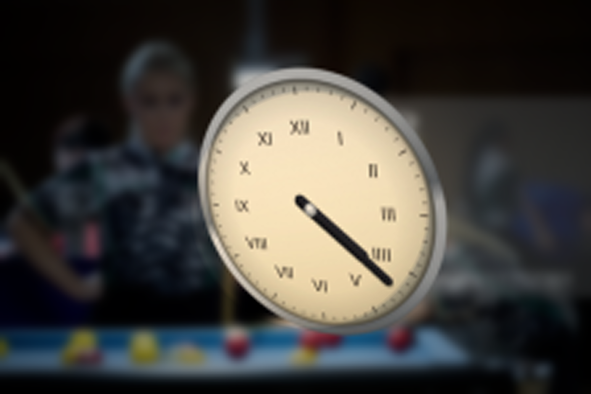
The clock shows 4:22
